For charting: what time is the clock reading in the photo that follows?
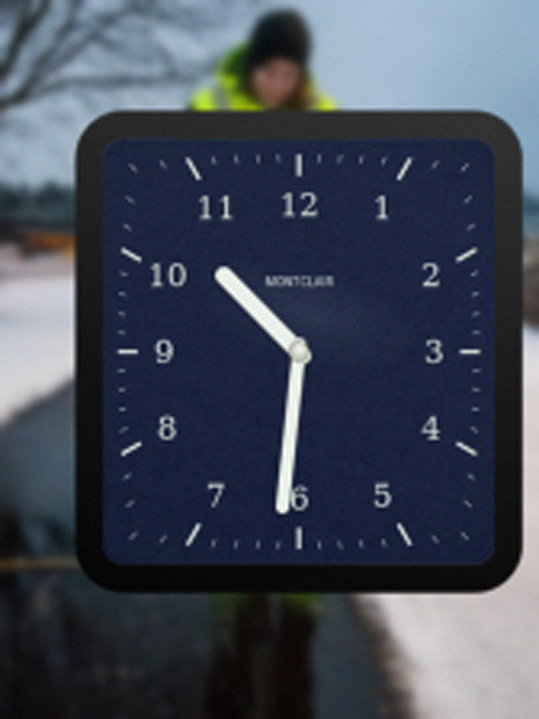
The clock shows 10:31
